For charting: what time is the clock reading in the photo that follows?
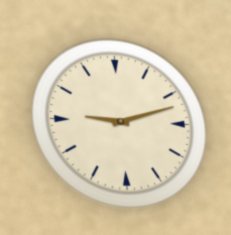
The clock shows 9:12
